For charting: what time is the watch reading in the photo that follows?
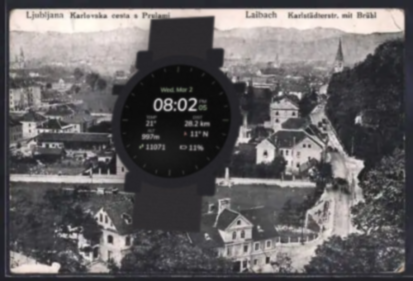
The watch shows 8:02
